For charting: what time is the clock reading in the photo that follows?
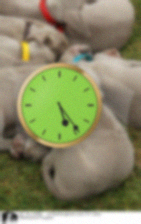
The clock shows 5:24
